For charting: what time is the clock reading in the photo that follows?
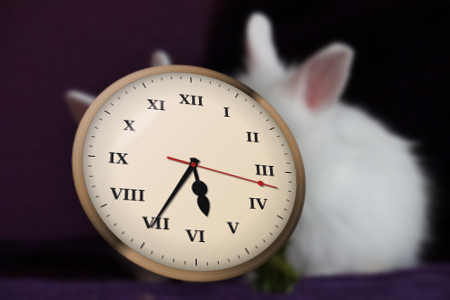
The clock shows 5:35:17
